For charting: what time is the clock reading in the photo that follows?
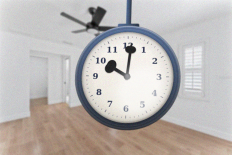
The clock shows 10:01
